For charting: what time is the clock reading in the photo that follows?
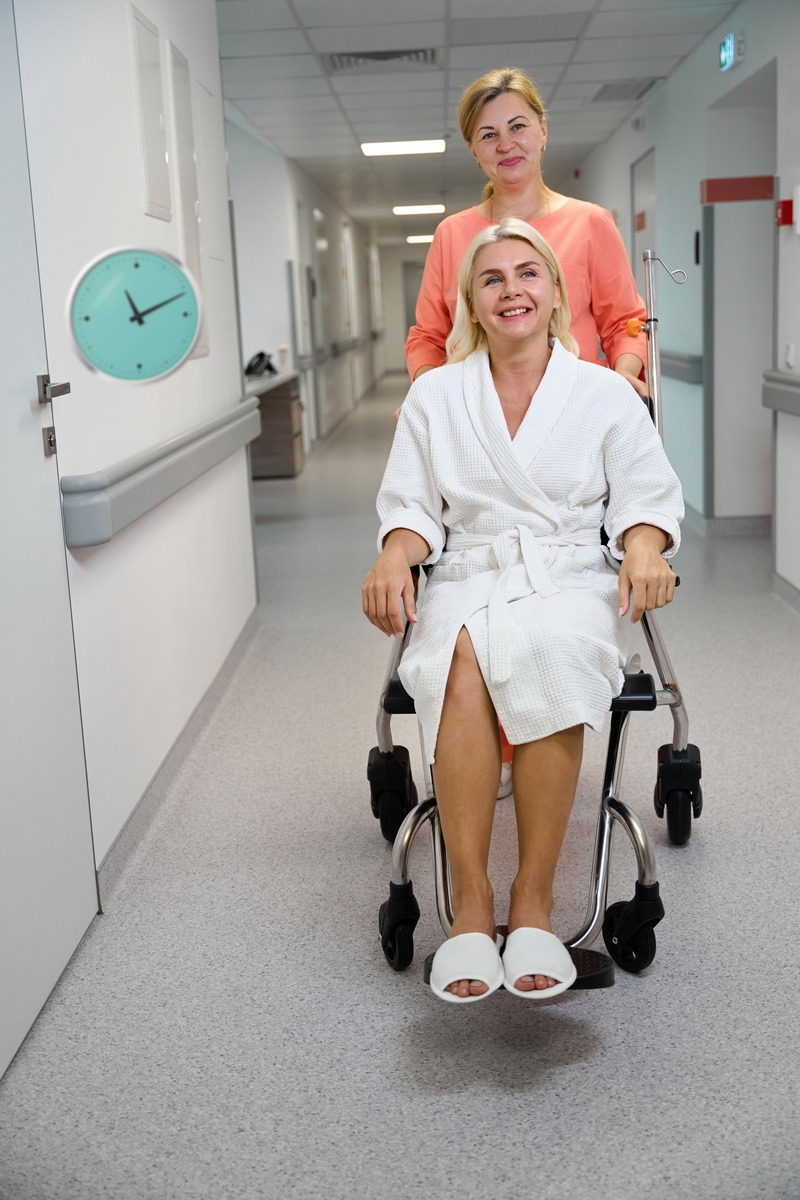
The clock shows 11:11
